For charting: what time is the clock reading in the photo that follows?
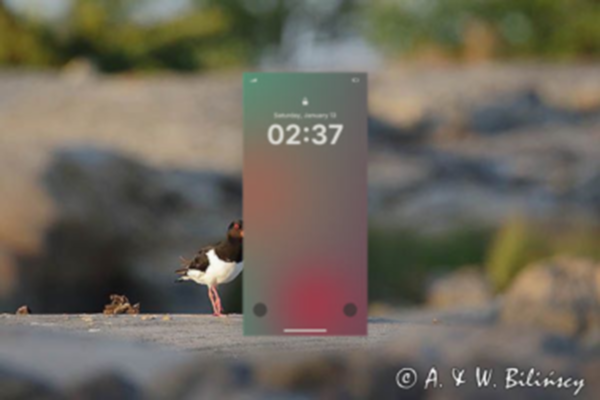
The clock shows 2:37
